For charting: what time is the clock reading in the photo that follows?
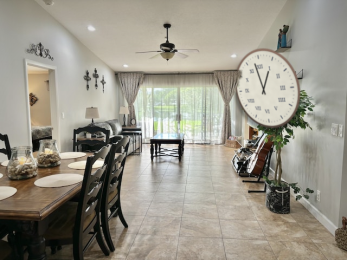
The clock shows 12:58
